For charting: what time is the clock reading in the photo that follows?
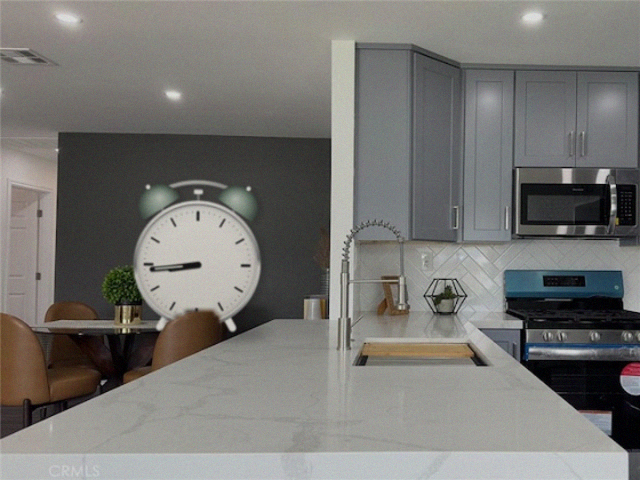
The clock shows 8:44
